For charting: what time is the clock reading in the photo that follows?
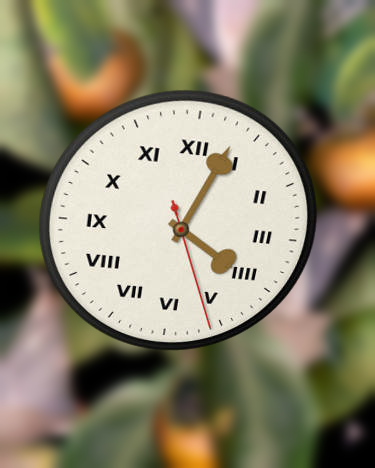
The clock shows 4:03:26
